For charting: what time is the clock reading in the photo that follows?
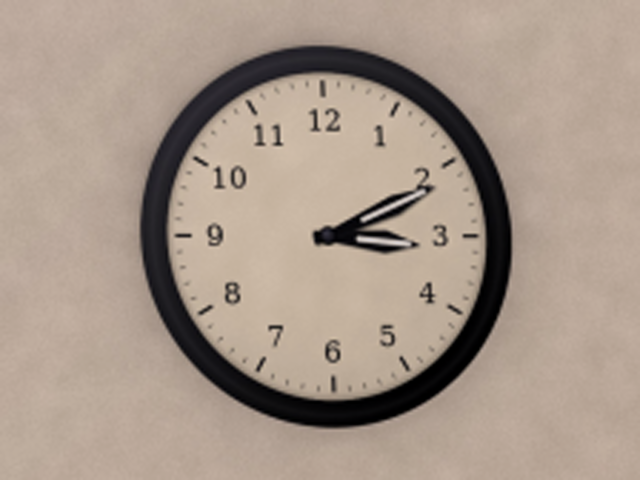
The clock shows 3:11
